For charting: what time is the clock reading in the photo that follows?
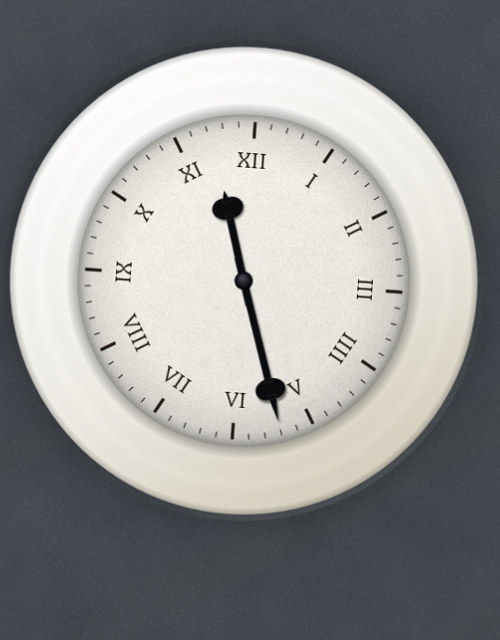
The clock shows 11:27
